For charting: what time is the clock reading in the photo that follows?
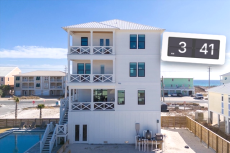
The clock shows 3:41
